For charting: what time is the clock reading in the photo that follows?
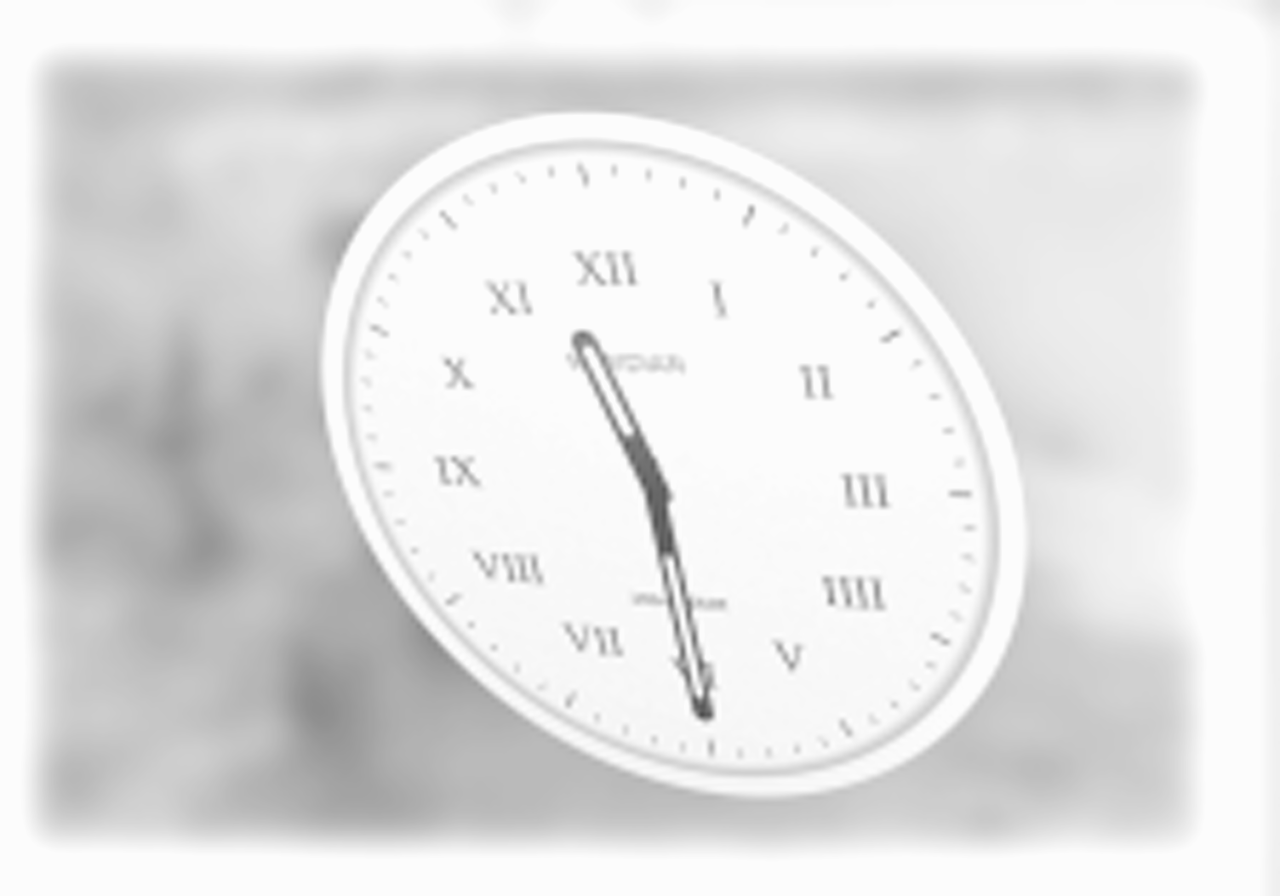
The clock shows 11:30
